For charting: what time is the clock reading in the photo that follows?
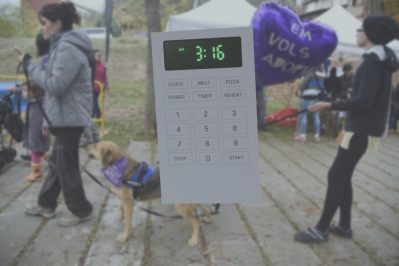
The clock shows 3:16
